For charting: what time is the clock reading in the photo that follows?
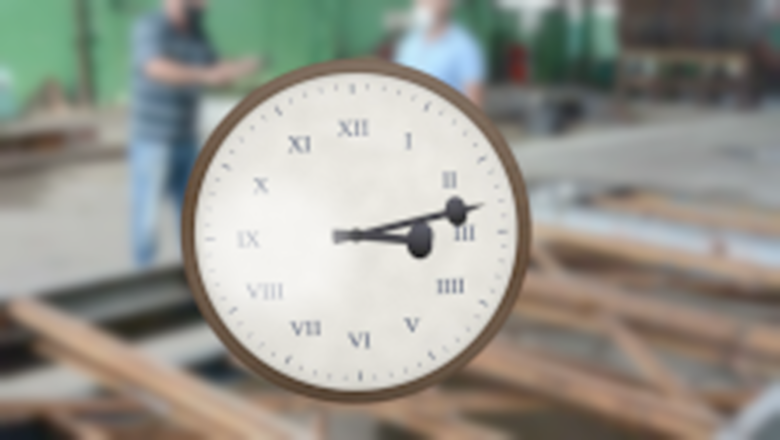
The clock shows 3:13
